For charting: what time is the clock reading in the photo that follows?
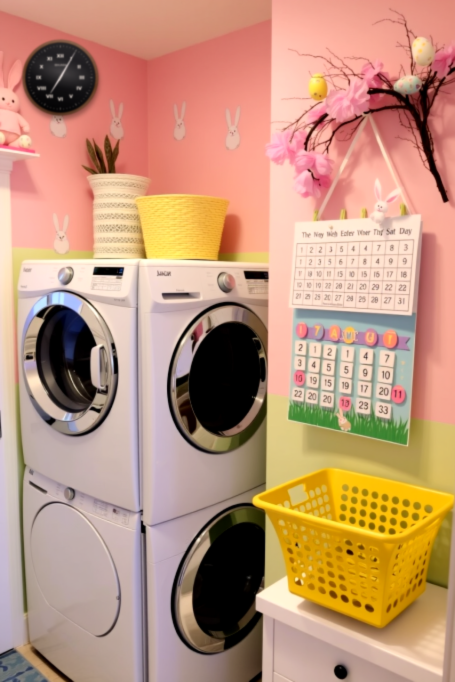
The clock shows 7:05
